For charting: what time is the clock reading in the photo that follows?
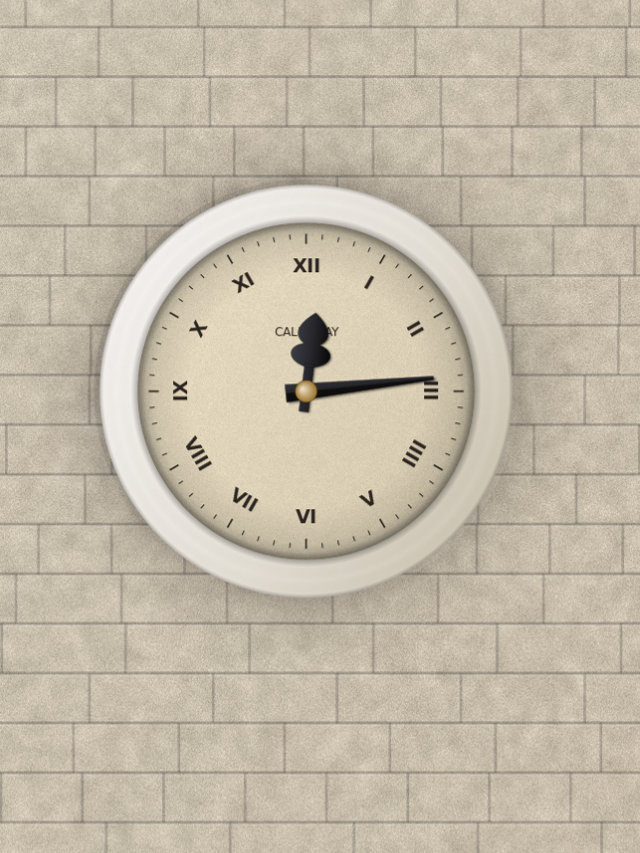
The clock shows 12:14
